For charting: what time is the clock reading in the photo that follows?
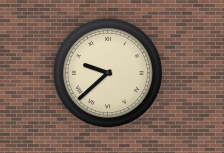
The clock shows 9:38
